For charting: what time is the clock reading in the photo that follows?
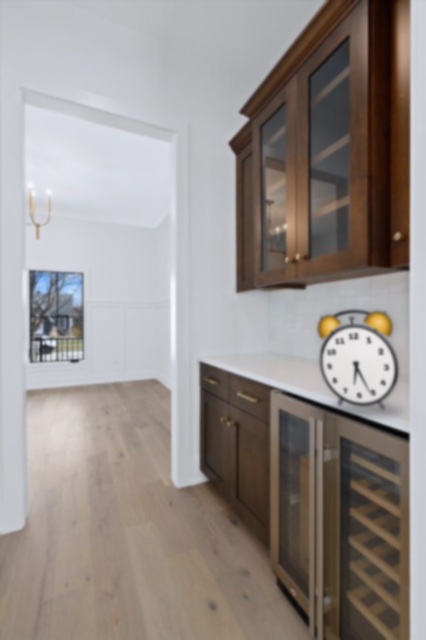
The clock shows 6:26
